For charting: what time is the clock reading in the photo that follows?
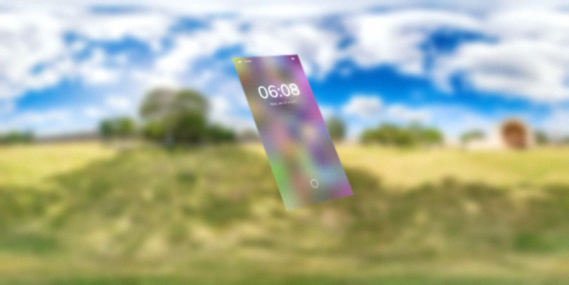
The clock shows 6:08
